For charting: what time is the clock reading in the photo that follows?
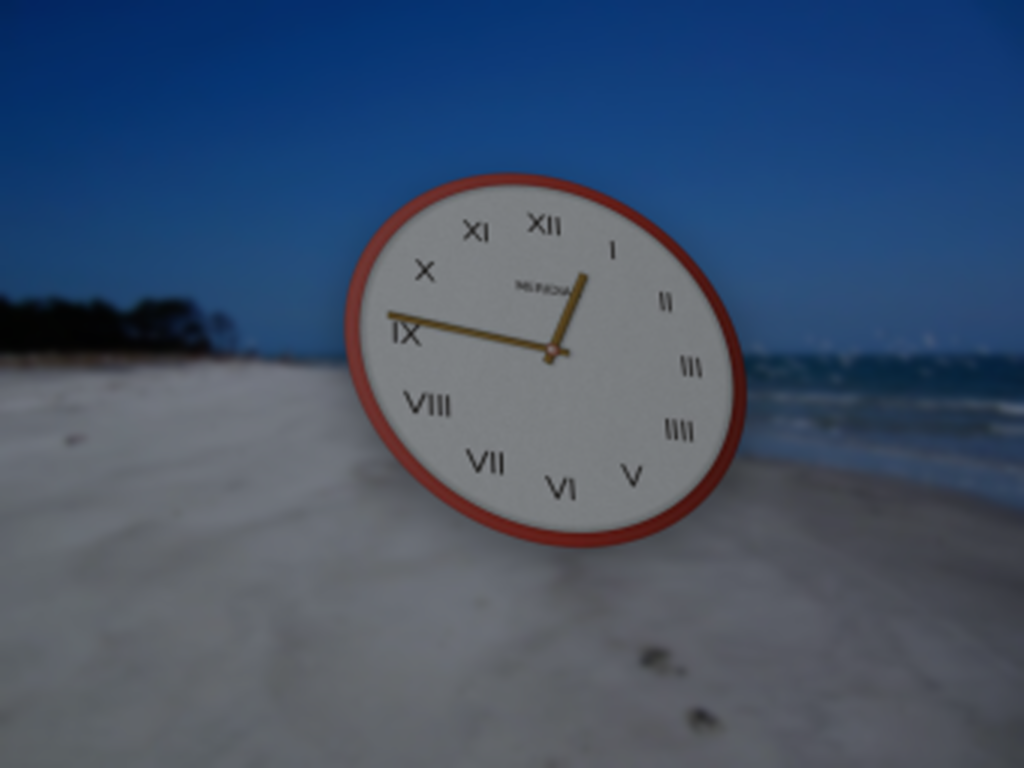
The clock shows 12:46
